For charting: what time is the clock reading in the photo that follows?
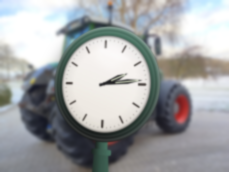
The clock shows 2:14
